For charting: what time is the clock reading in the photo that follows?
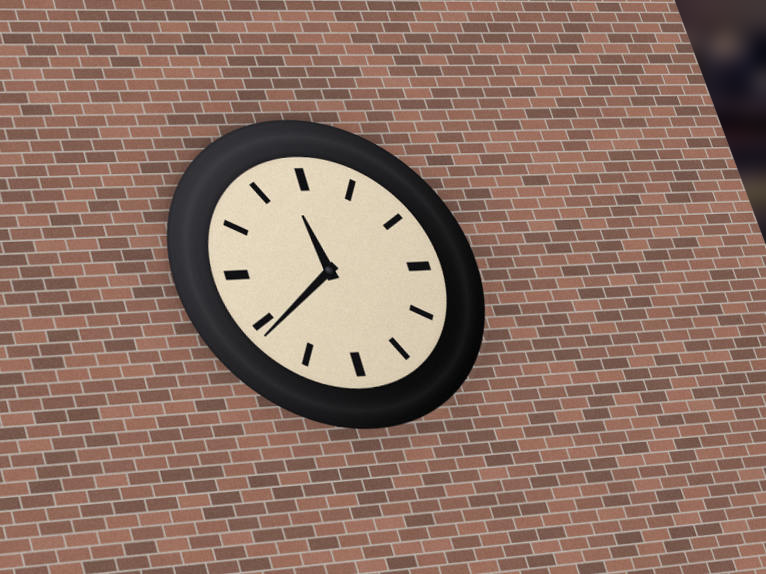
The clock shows 11:39
